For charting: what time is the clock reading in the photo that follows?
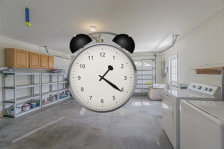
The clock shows 1:21
